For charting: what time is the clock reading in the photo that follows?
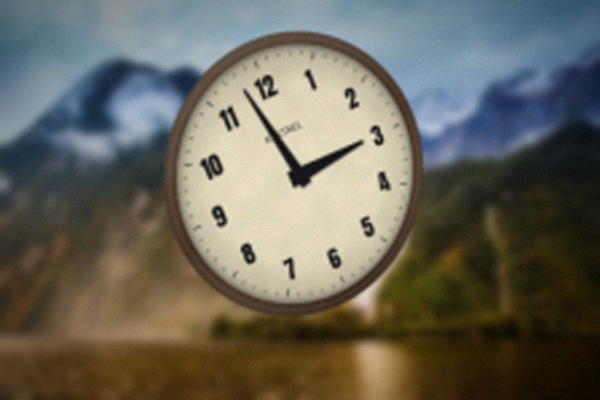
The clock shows 2:58
